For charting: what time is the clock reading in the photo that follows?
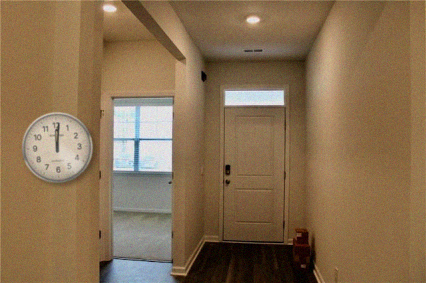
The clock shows 12:01
